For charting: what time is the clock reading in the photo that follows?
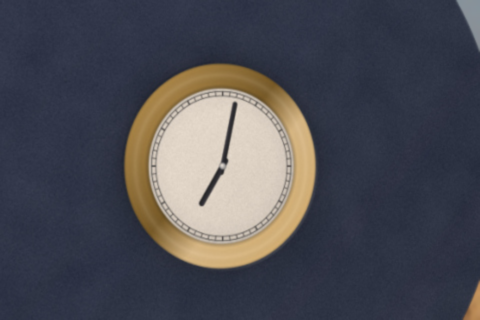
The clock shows 7:02
